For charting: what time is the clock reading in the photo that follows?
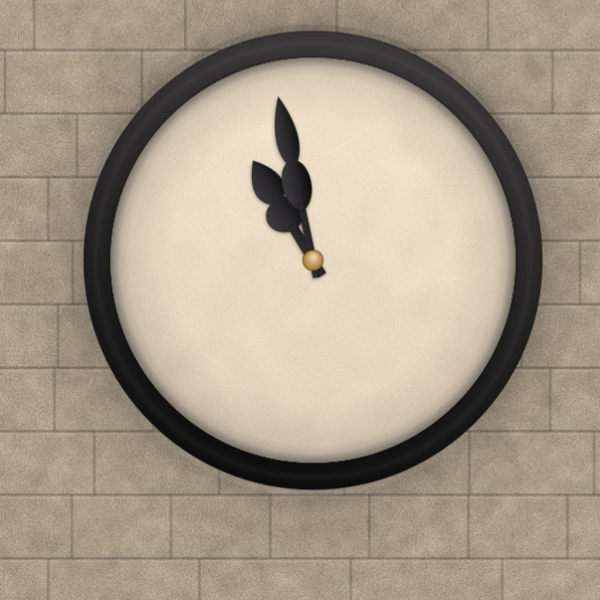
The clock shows 10:58
